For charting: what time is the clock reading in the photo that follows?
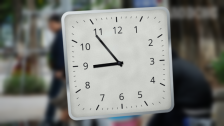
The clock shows 8:54
